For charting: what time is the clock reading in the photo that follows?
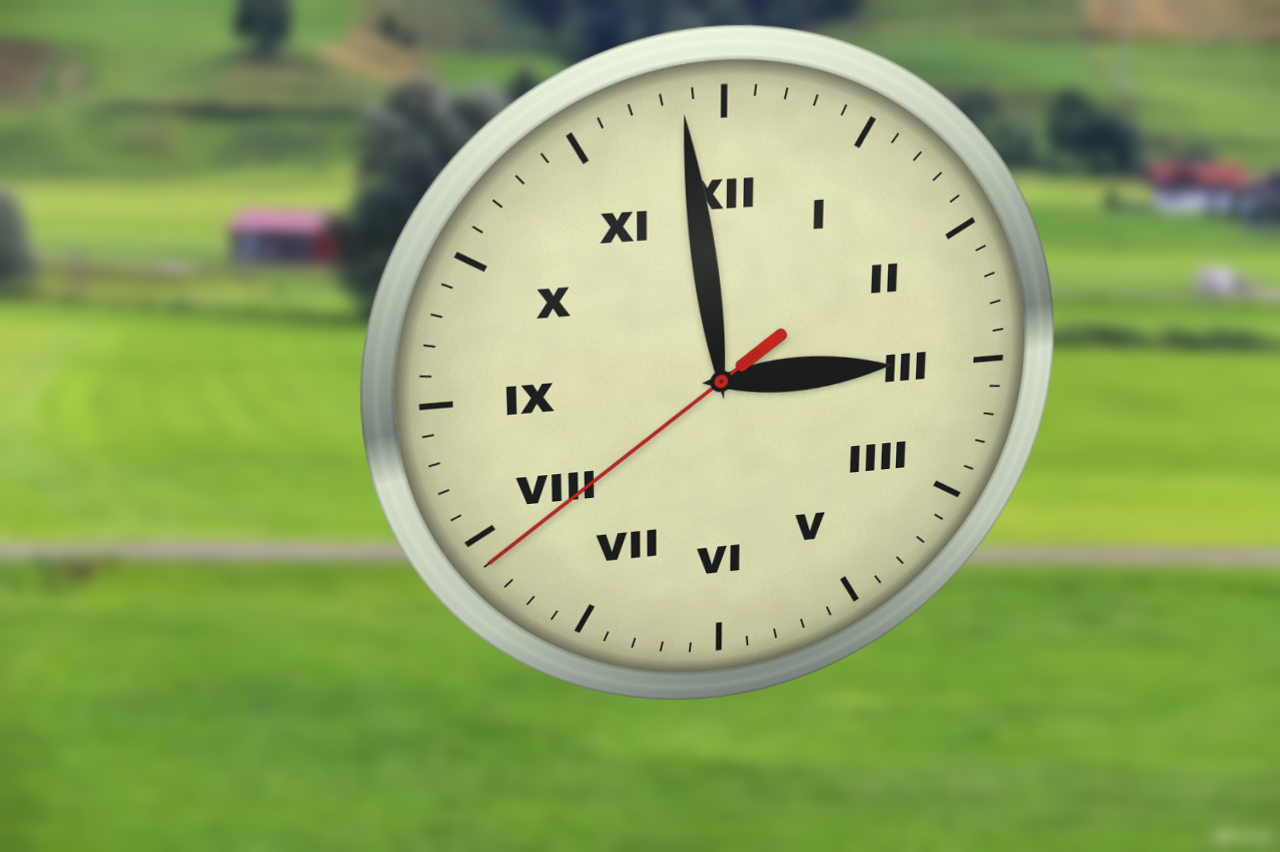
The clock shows 2:58:39
